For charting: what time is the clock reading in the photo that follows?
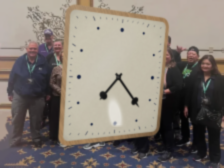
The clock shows 7:23
